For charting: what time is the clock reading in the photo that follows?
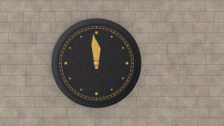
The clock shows 11:59
